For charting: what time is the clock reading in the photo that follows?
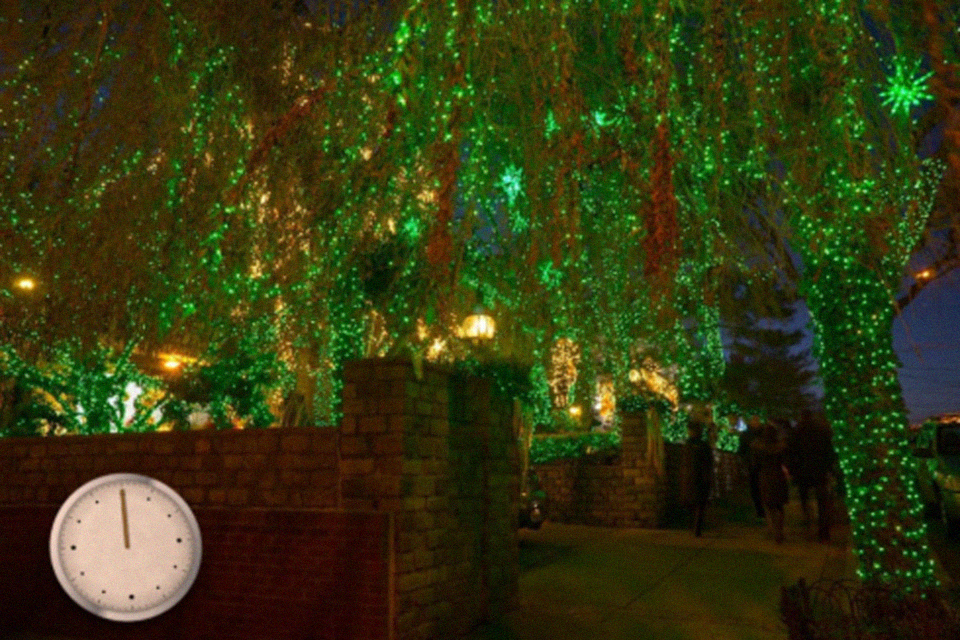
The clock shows 12:00
